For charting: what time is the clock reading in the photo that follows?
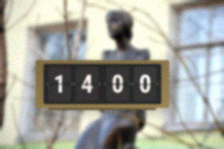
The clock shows 14:00
